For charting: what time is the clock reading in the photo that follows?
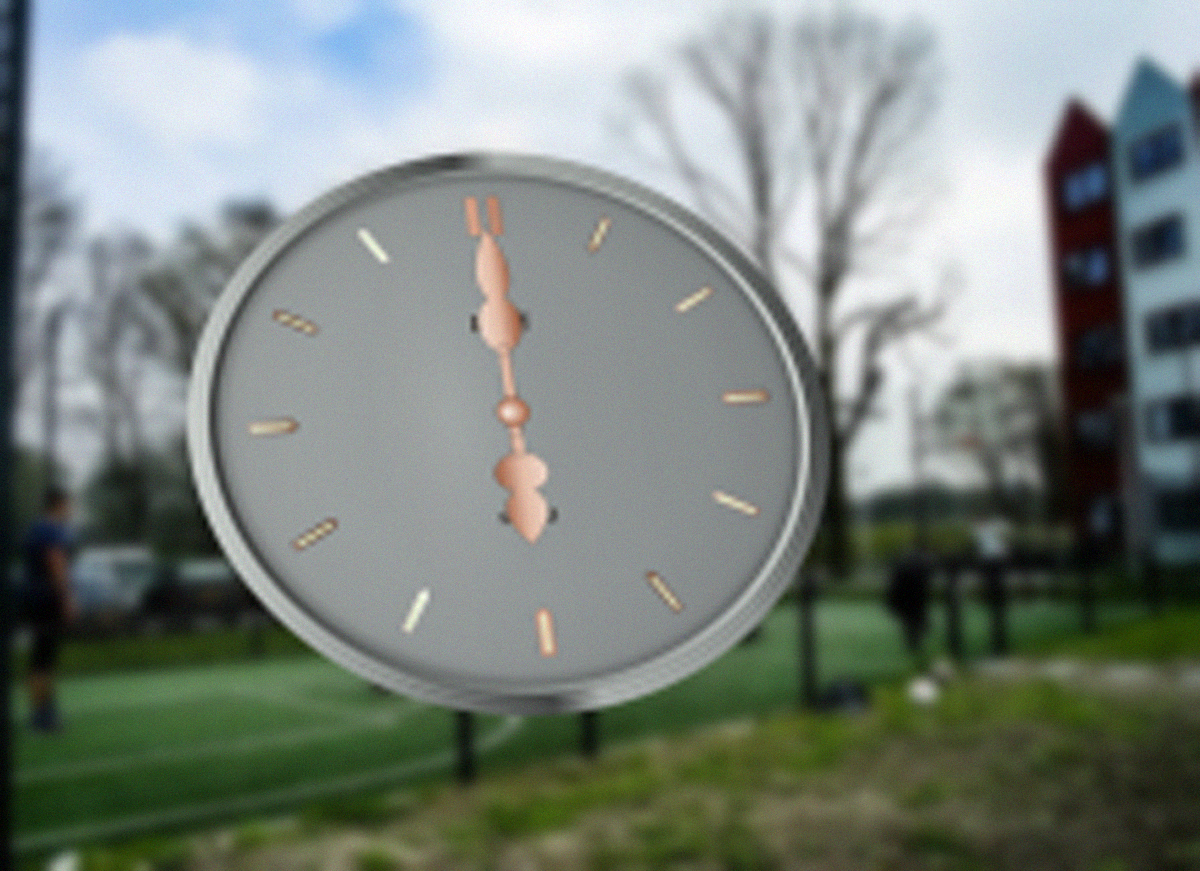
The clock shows 6:00
